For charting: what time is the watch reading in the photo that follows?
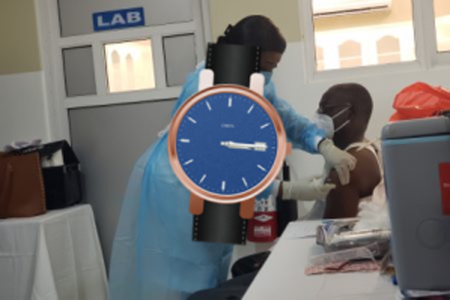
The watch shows 3:15
